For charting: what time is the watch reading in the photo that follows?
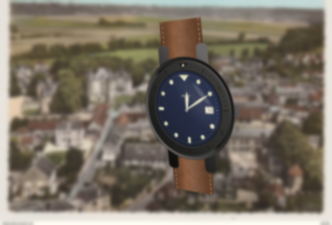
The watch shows 12:10
